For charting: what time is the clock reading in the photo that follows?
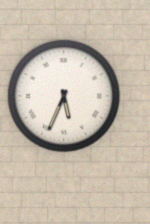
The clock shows 5:34
